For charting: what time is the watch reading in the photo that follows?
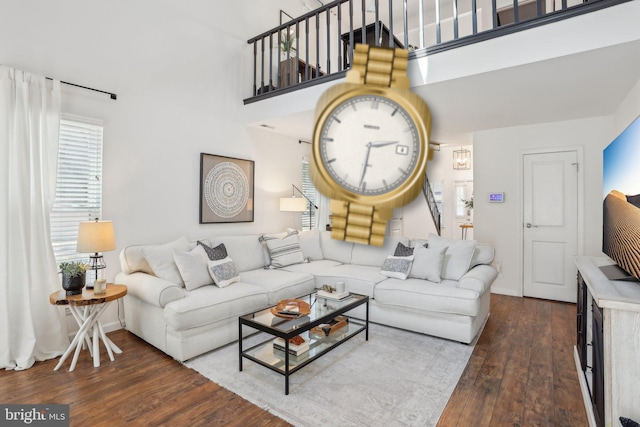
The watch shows 2:31
